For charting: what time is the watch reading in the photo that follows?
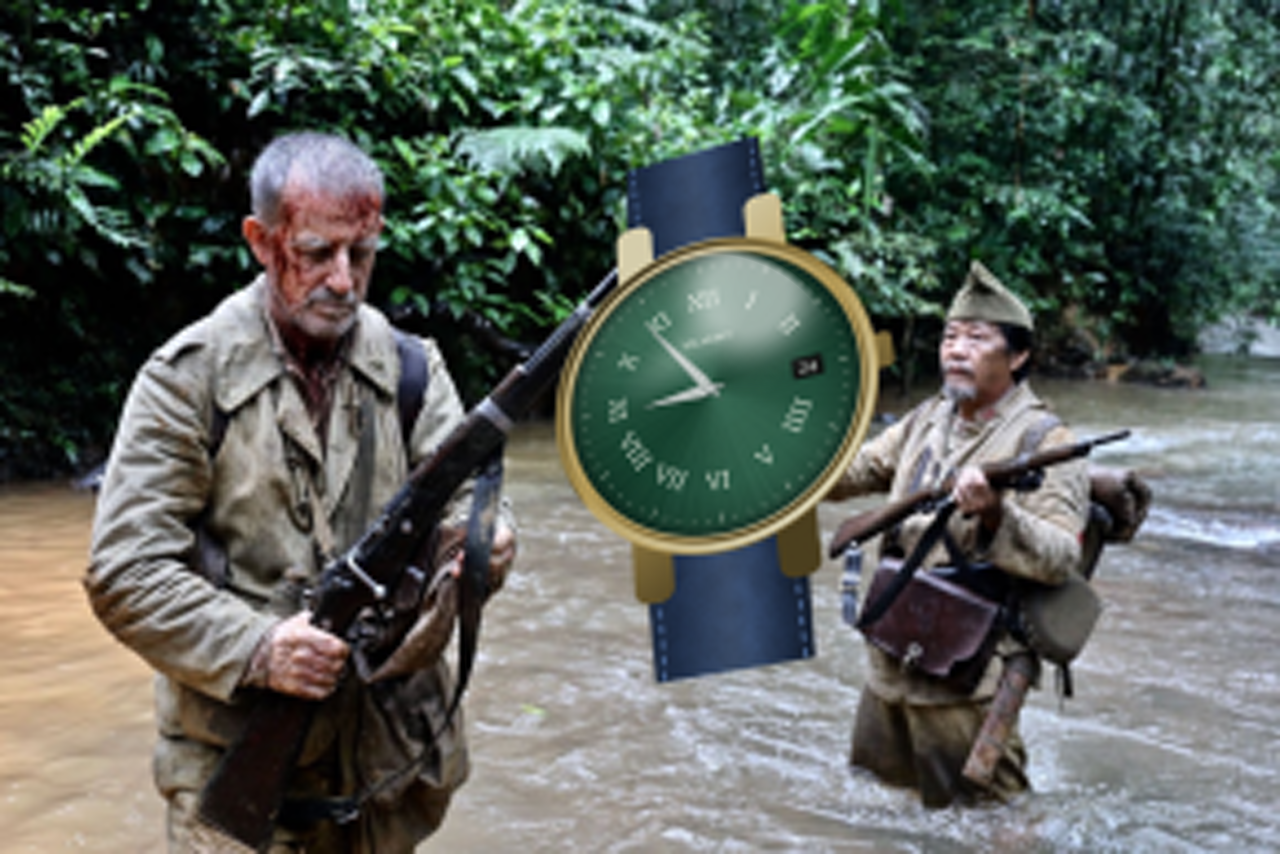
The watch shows 8:54
